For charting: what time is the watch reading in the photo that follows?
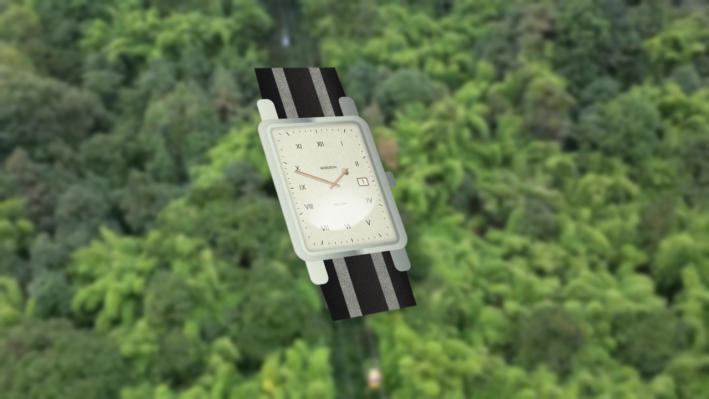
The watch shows 1:49
